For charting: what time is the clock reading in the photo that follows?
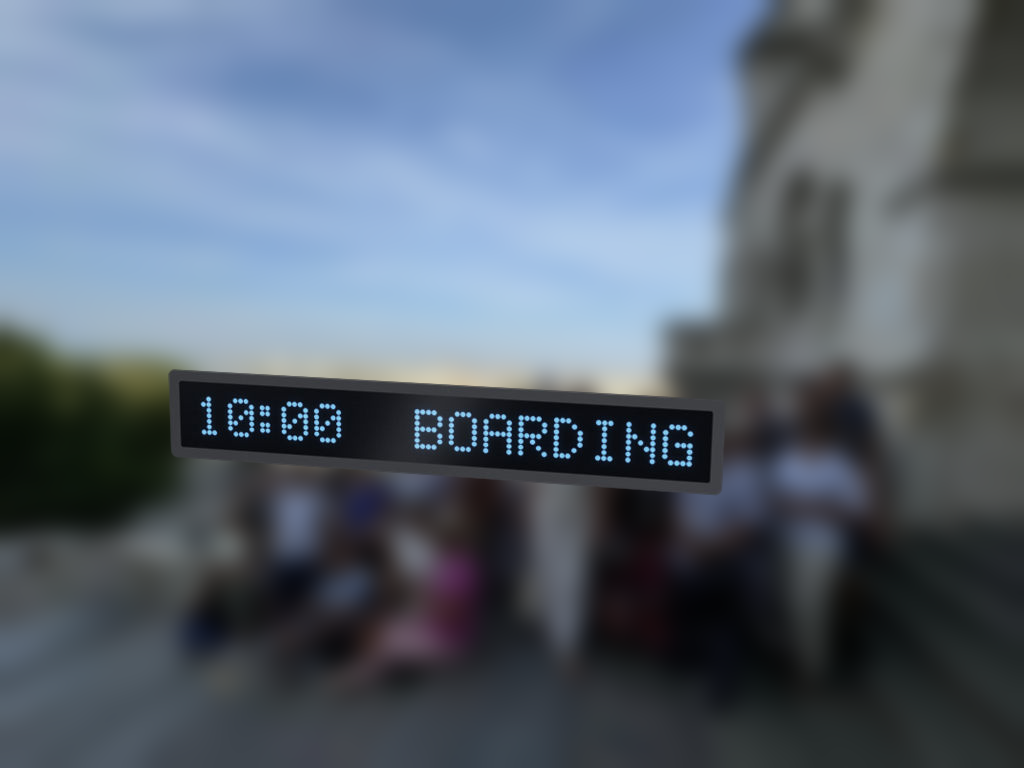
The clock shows 10:00
